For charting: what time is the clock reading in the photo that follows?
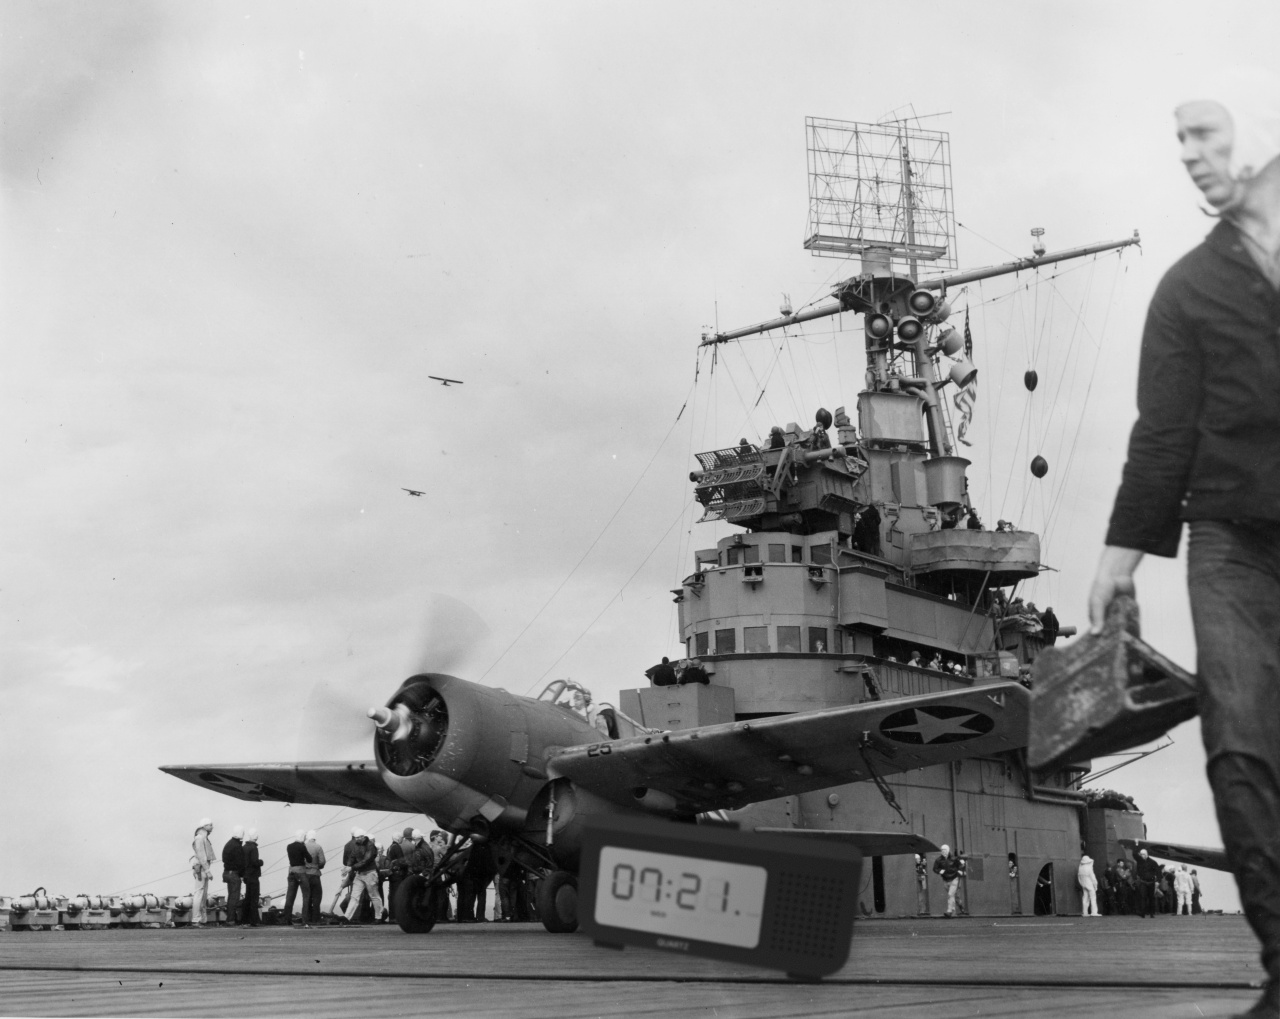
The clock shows 7:21
